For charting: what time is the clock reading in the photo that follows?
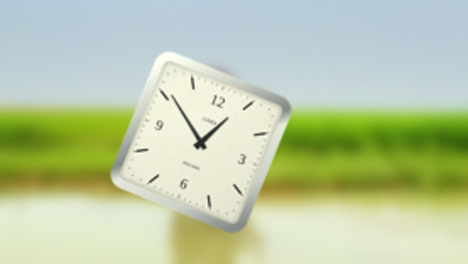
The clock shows 12:51
